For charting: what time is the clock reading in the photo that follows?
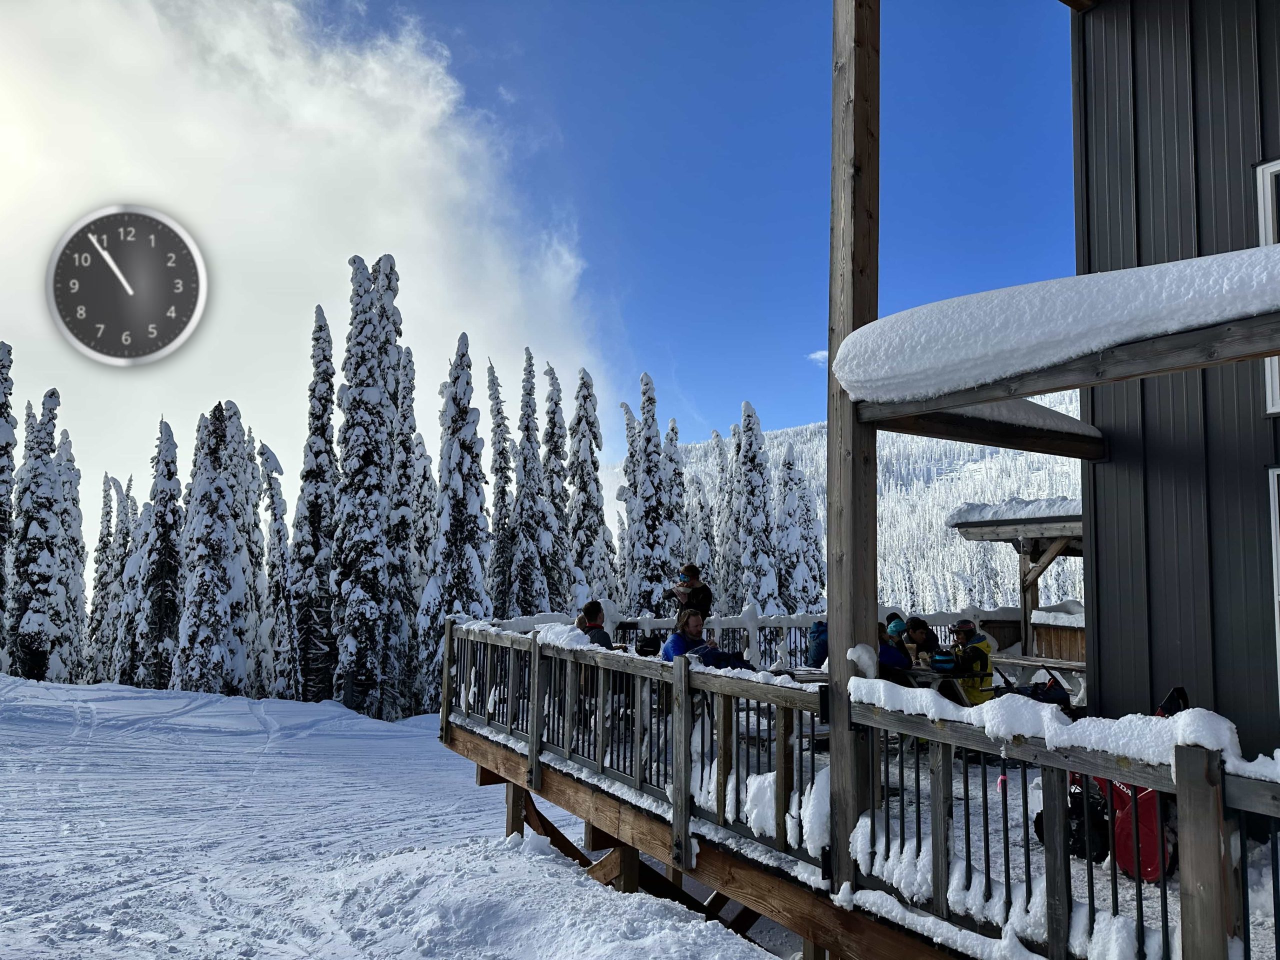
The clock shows 10:54
